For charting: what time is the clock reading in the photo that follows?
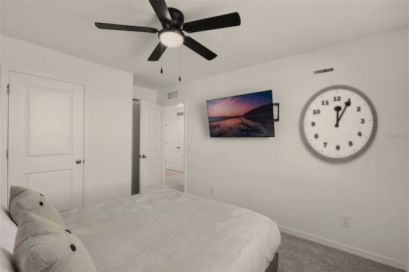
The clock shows 12:05
